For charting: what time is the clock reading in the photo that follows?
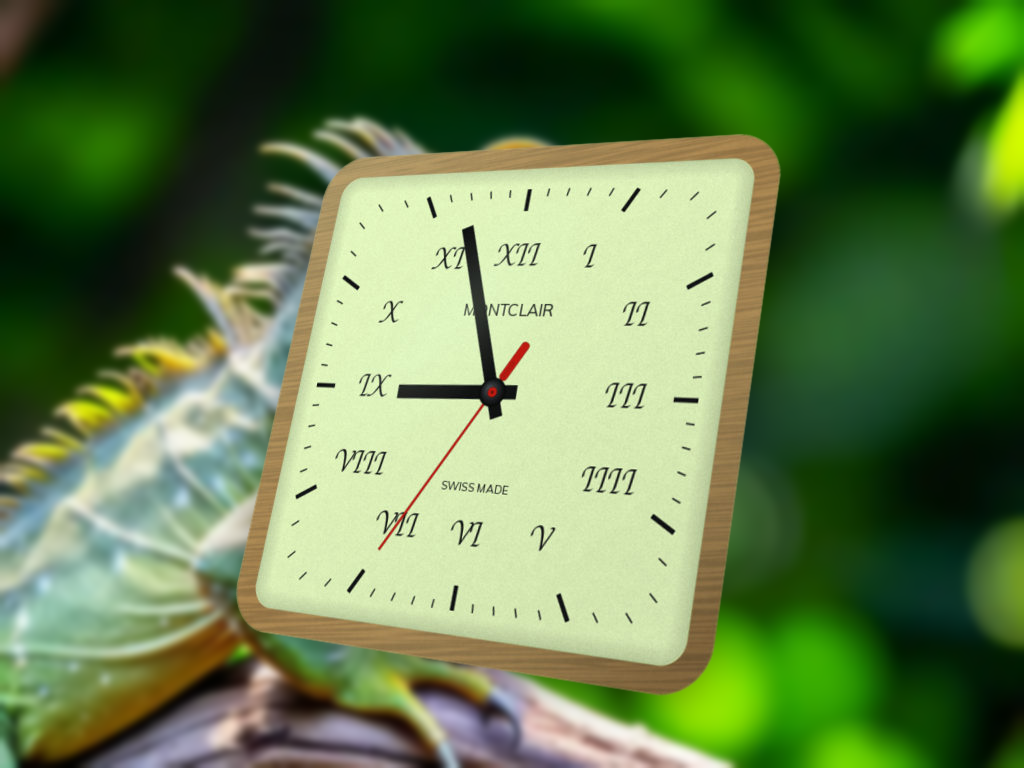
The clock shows 8:56:35
